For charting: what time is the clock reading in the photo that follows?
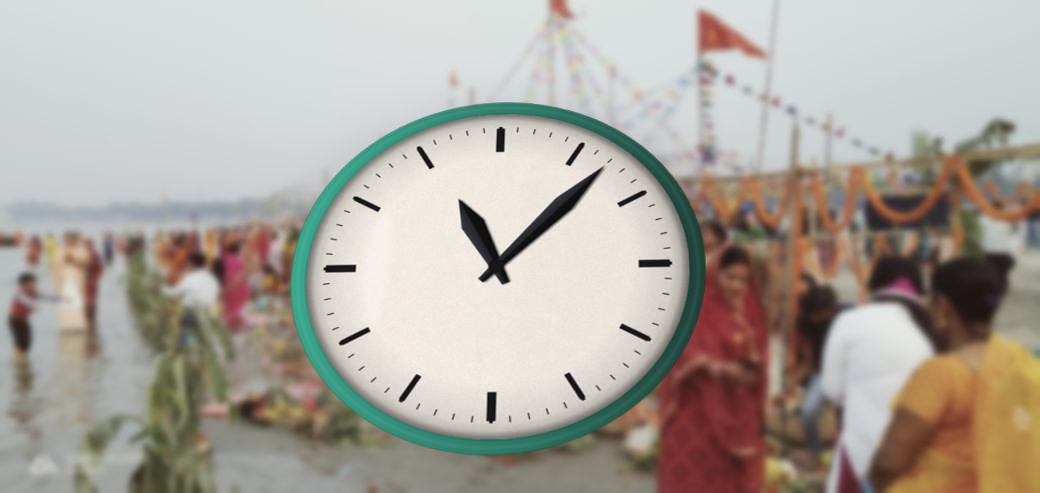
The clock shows 11:07
